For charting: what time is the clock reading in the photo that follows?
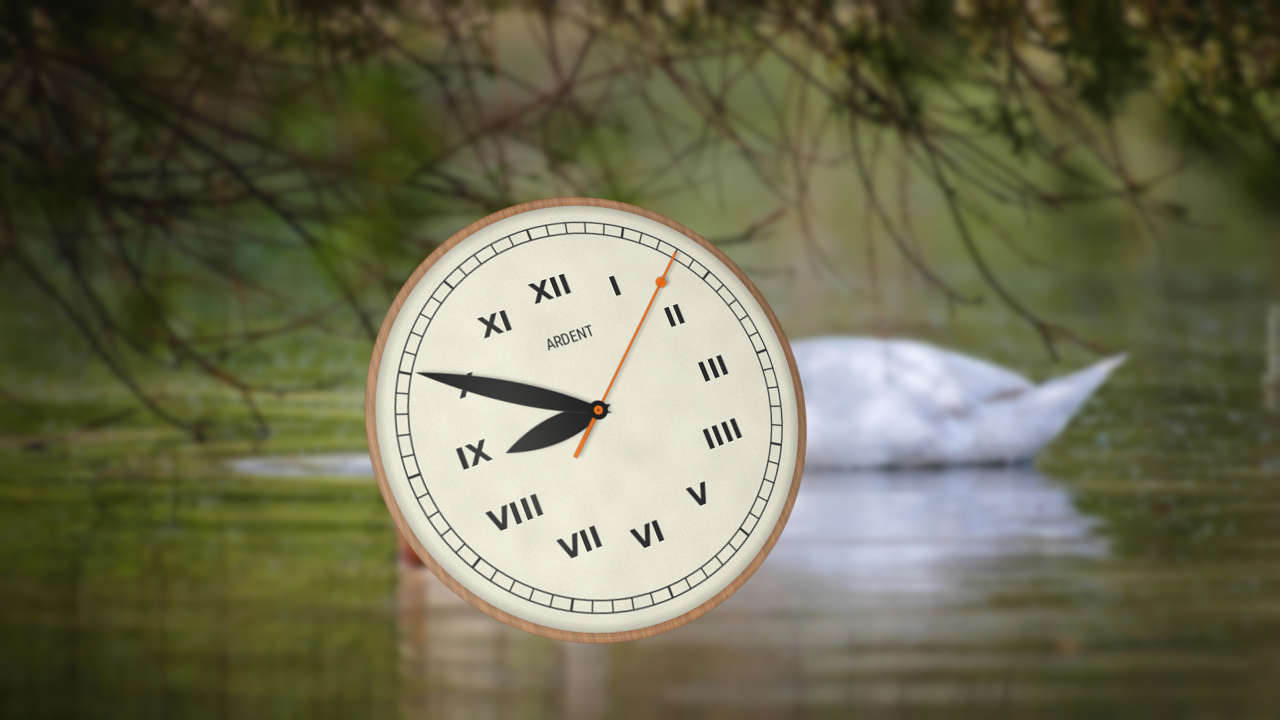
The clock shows 8:50:08
